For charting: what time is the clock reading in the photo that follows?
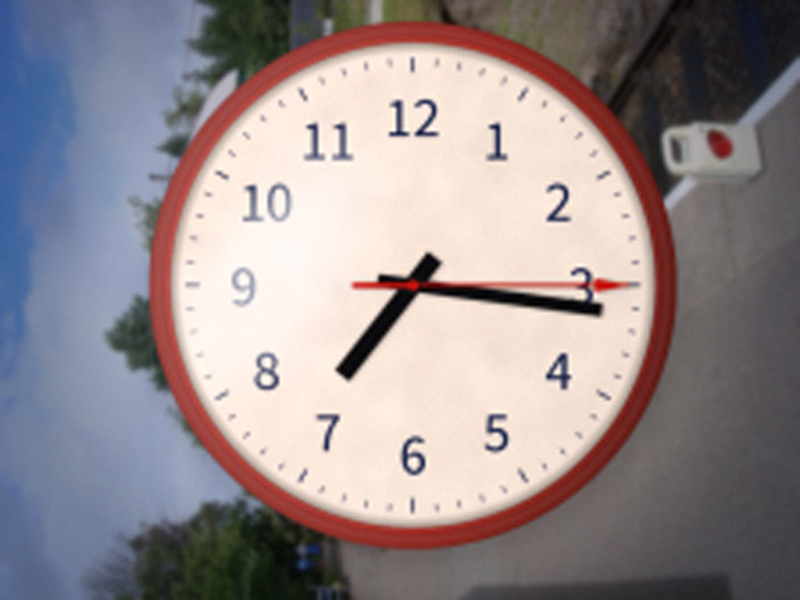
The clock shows 7:16:15
